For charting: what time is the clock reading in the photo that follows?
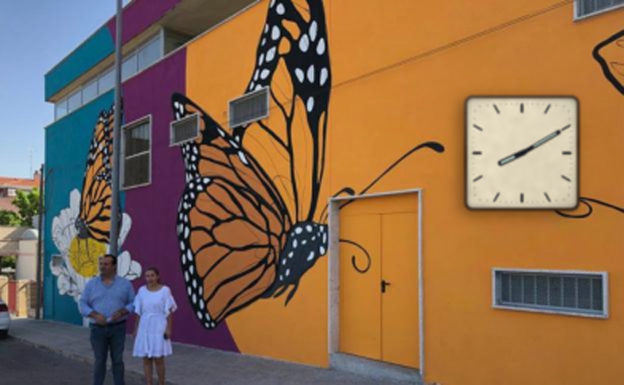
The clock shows 8:10
